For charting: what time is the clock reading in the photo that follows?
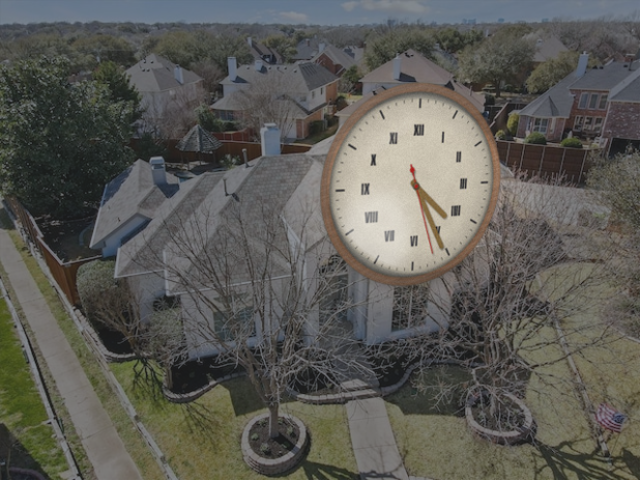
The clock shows 4:25:27
